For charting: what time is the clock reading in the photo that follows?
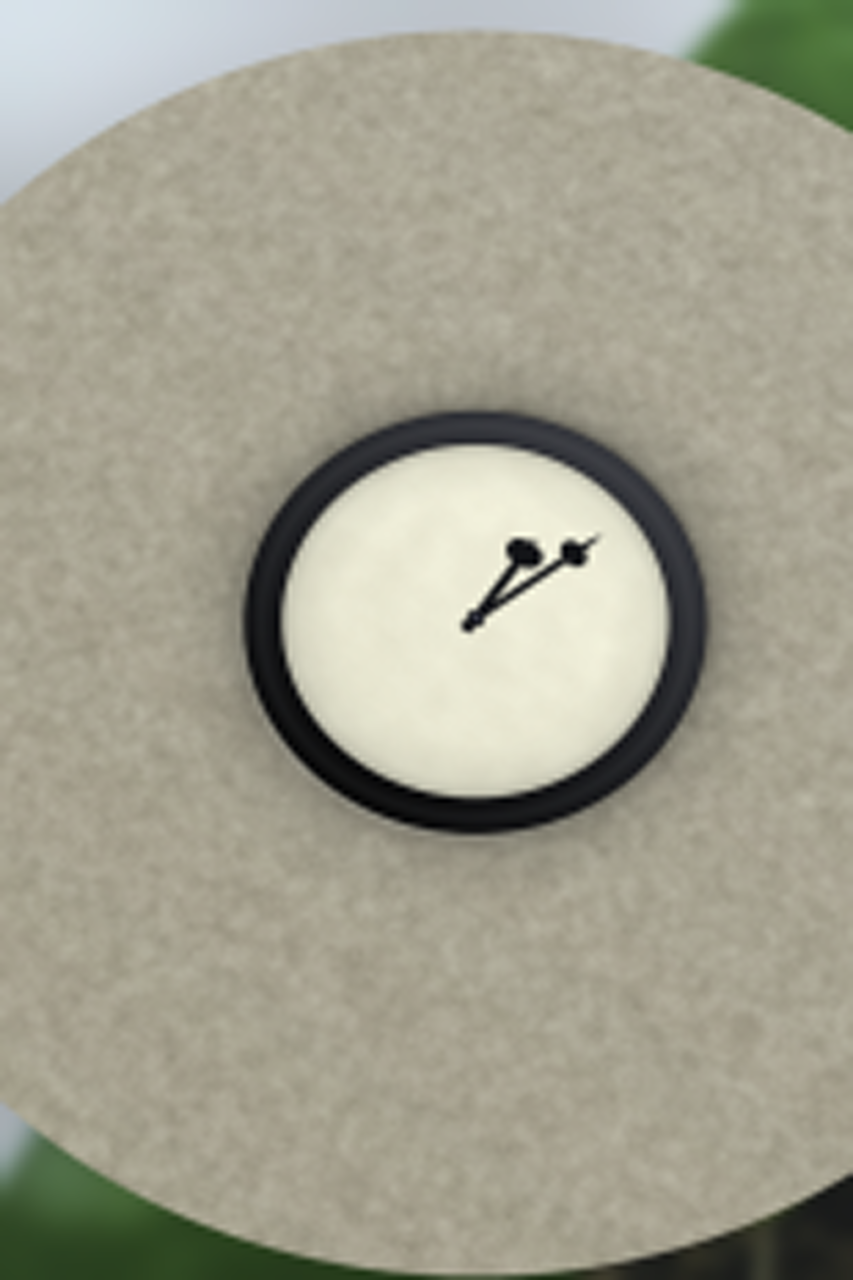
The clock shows 1:09
